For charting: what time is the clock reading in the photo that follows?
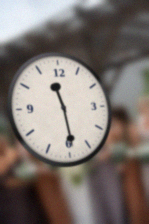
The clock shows 11:29
